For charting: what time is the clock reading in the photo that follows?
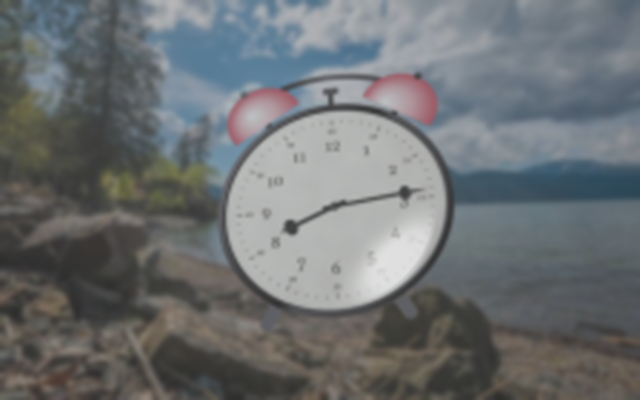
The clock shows 8:14
